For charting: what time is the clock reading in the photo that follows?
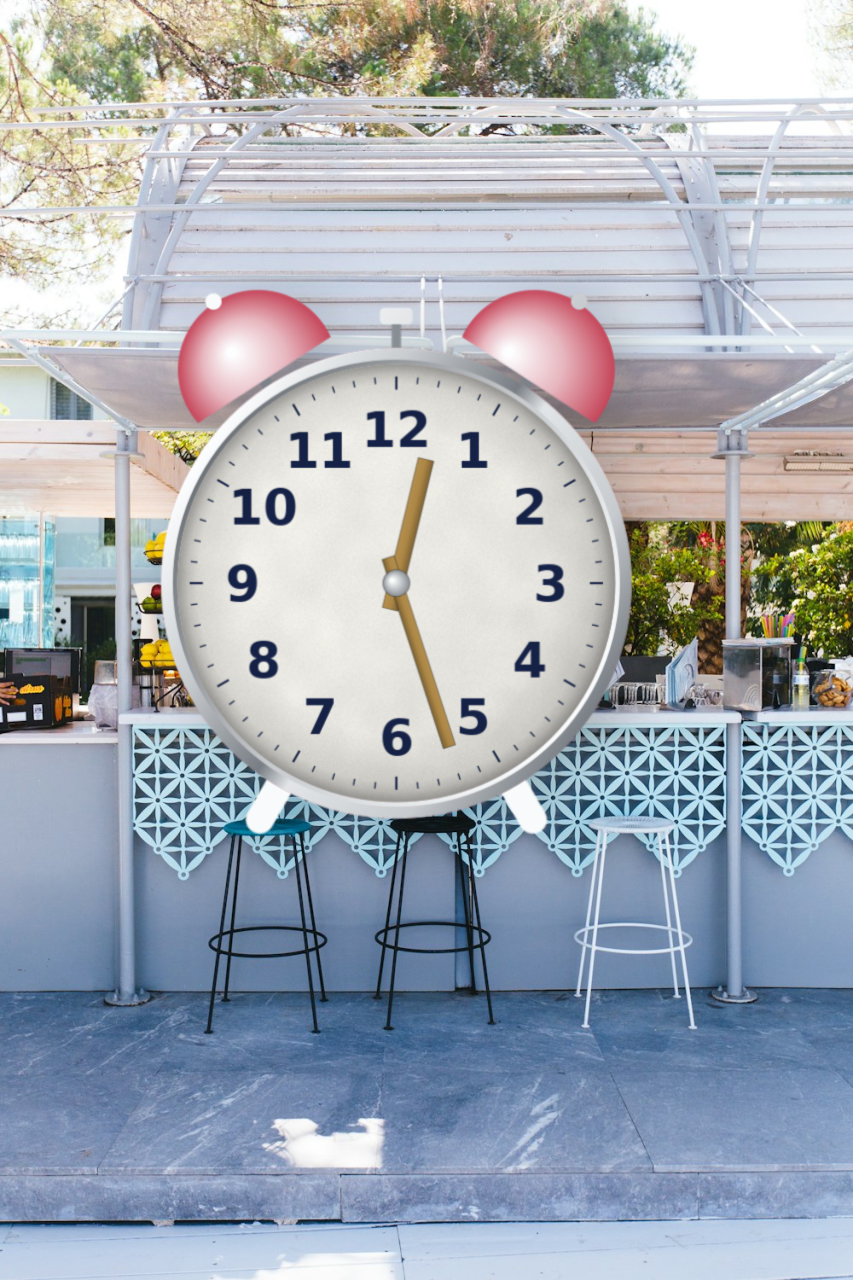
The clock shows 12:27
